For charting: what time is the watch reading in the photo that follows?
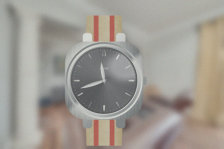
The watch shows 11:42
